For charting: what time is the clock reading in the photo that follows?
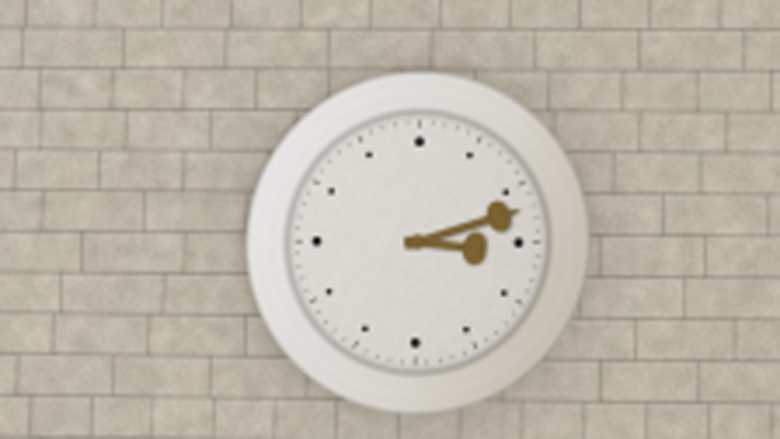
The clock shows 3:12
